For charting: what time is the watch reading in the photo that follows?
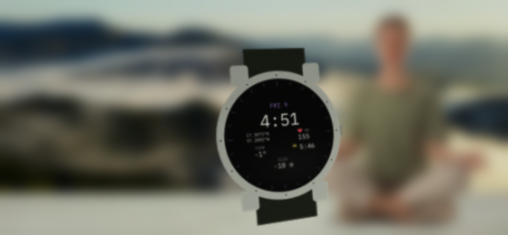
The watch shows 4:51
